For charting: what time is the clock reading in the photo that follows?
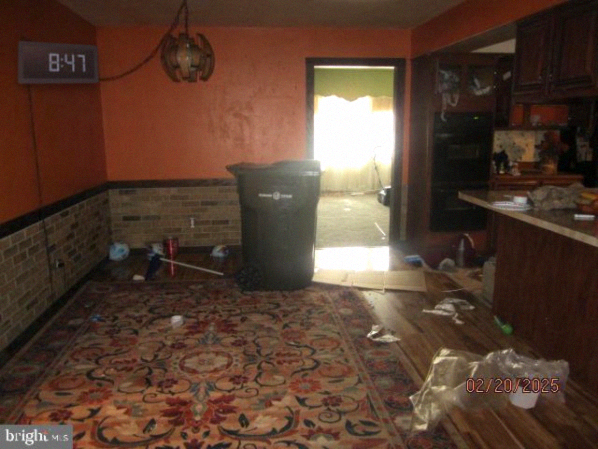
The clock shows 8:47
